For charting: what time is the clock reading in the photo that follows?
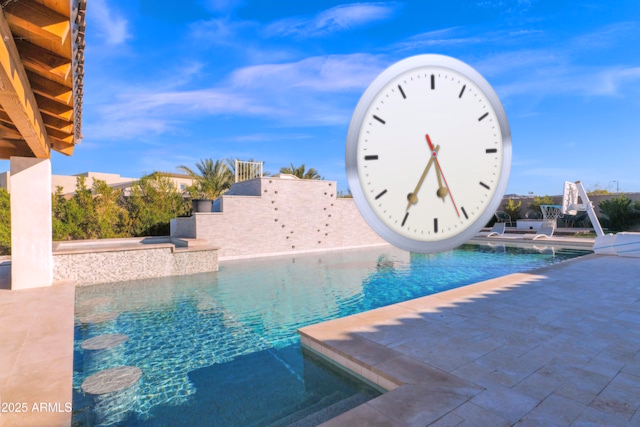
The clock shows 5:35:26
